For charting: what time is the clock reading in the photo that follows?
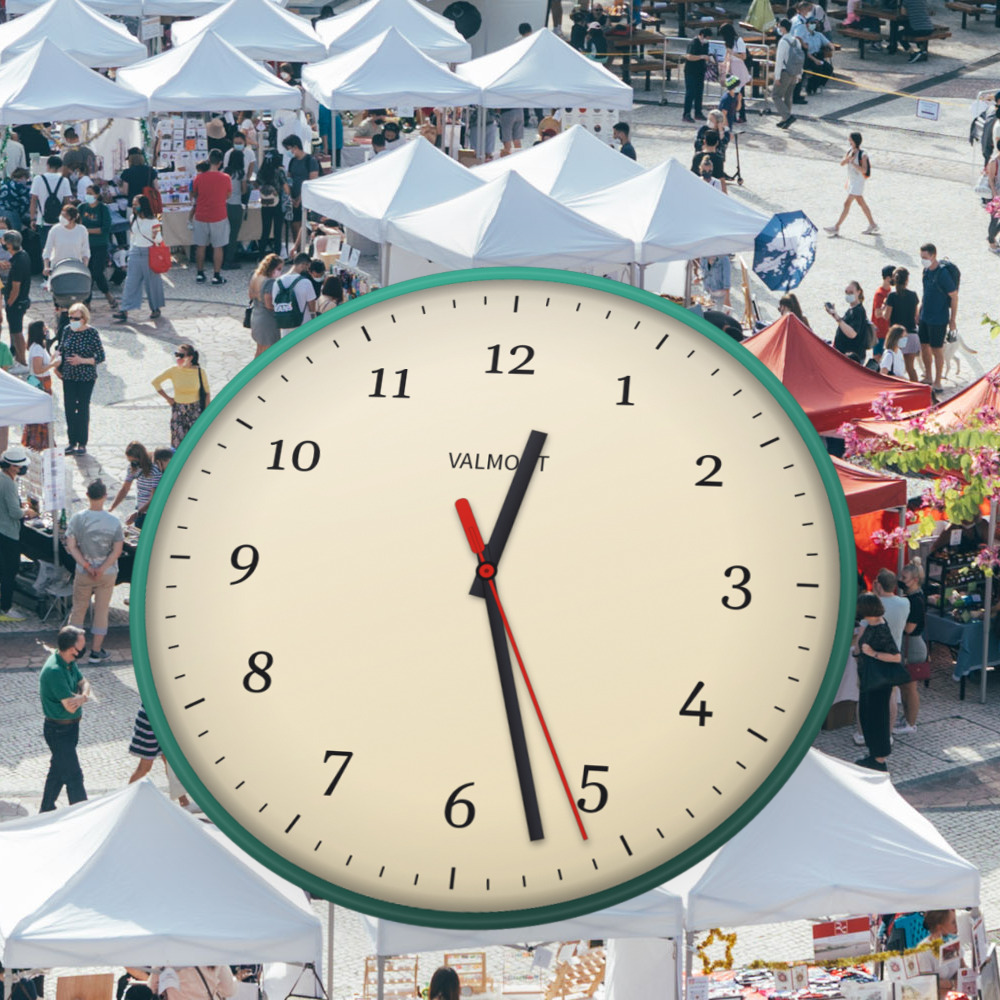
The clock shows 12:27:26
